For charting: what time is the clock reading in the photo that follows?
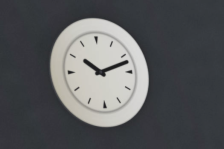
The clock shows 10:12
